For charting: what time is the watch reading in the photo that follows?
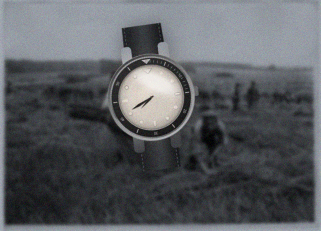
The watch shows 7:41
